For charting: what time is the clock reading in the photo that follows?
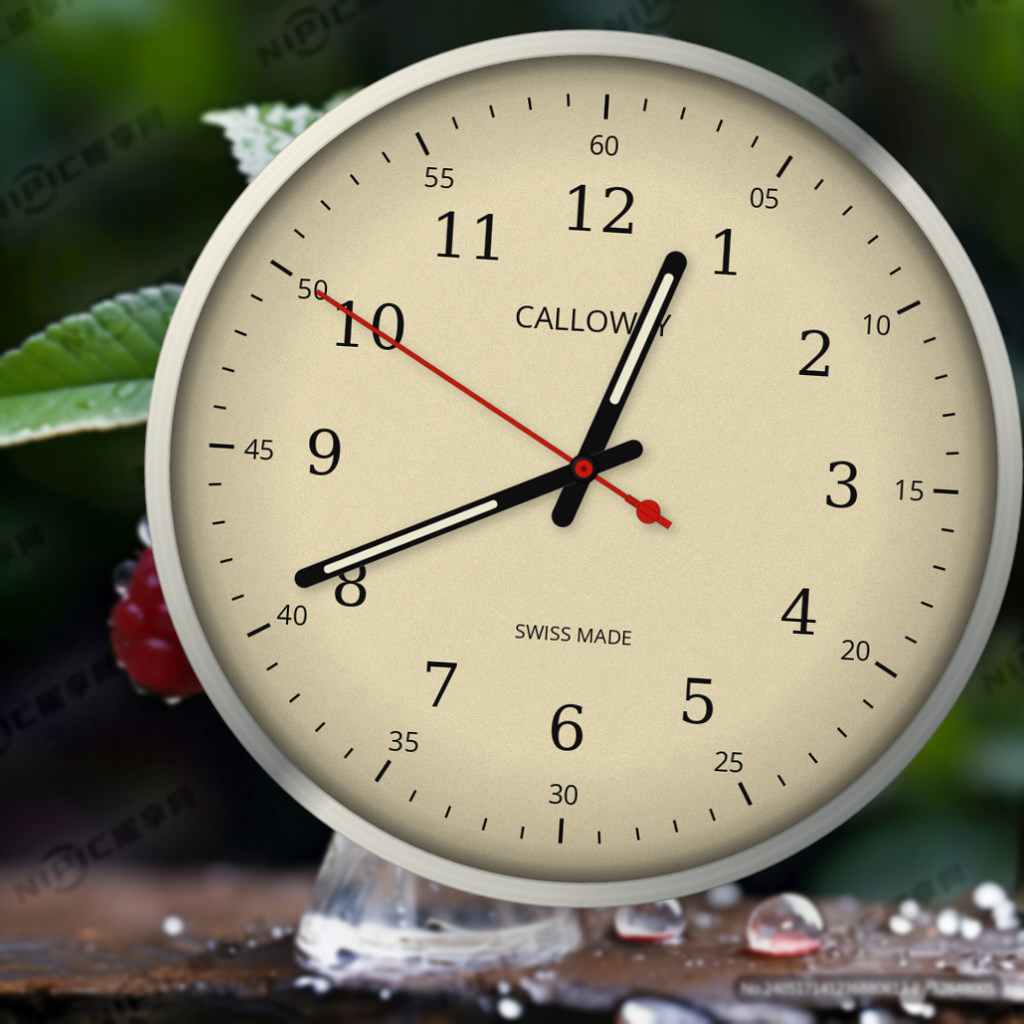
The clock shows 12:40:50
